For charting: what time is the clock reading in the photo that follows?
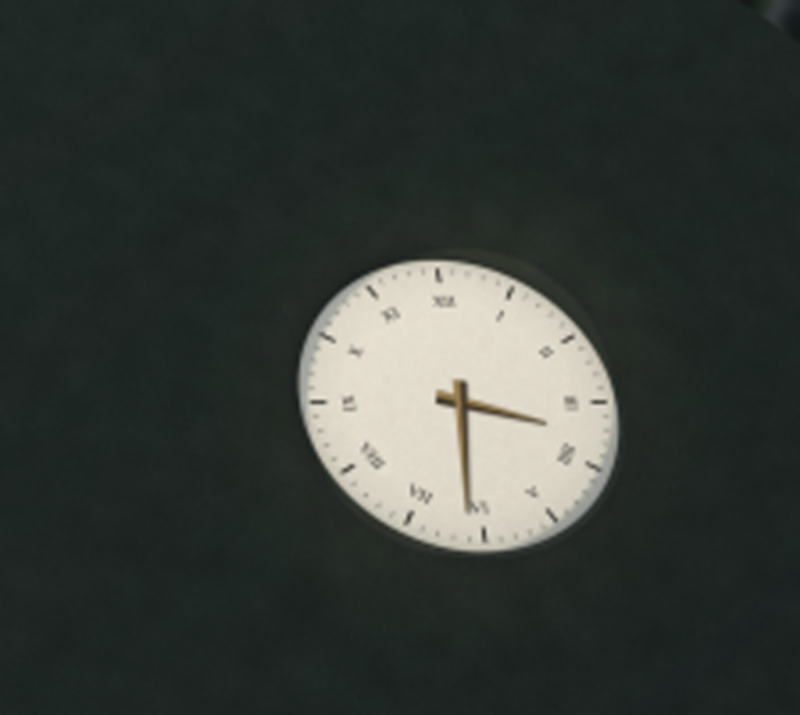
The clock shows 3:31
